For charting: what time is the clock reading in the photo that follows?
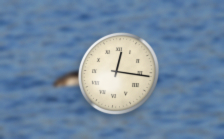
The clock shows 12:16
